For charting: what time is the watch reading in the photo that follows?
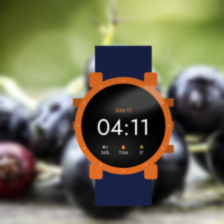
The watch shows 4:11
